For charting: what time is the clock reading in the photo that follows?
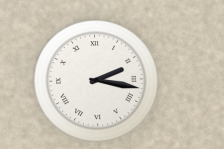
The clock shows 2:17
